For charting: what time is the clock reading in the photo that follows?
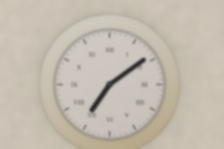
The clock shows 7:09
